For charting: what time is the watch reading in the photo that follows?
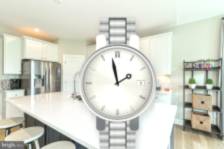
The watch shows 1:58
